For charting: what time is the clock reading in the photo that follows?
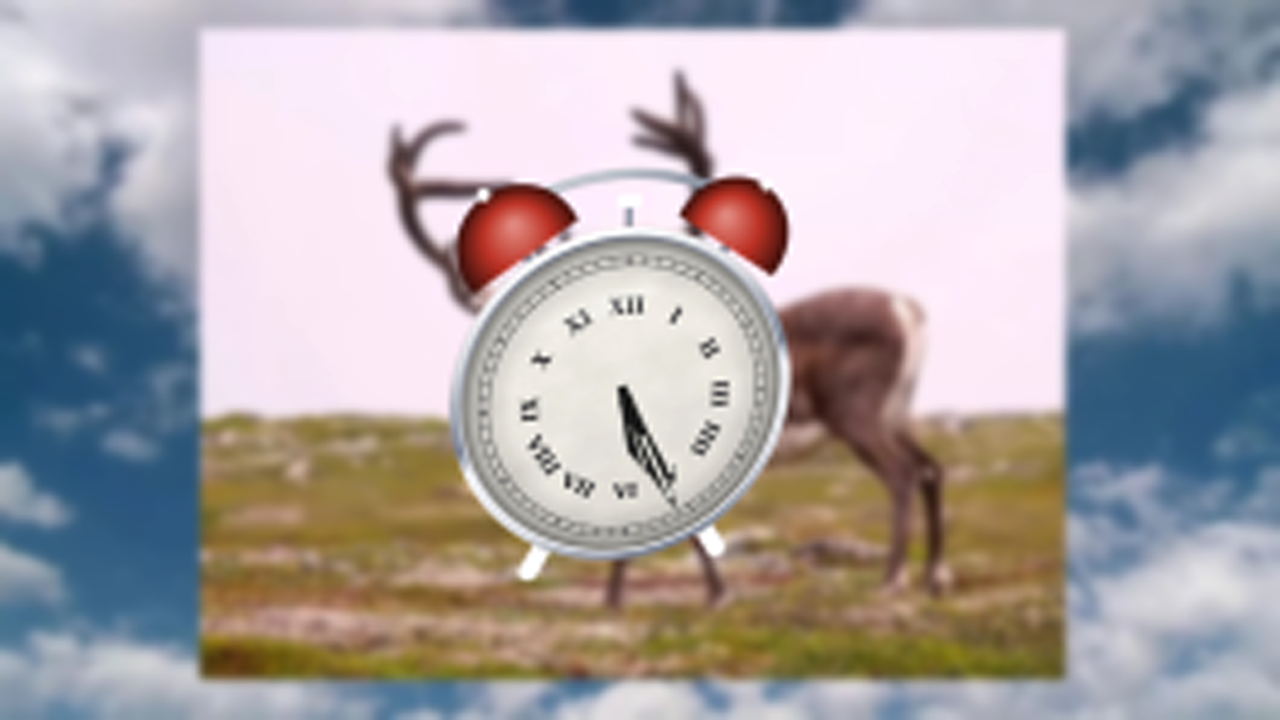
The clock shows 5:26
